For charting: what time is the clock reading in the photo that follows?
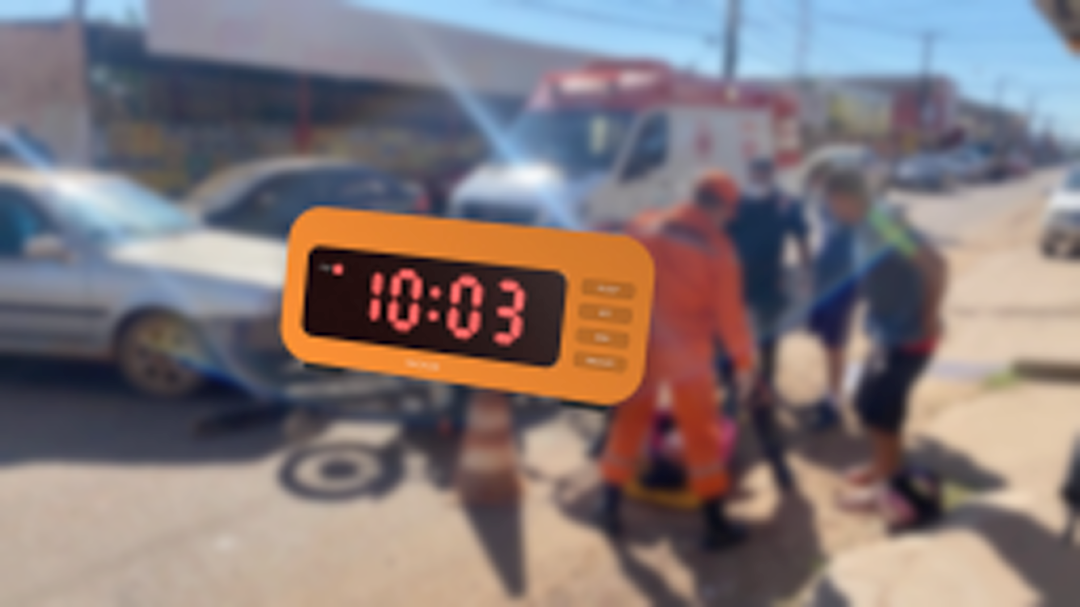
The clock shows 10:03
